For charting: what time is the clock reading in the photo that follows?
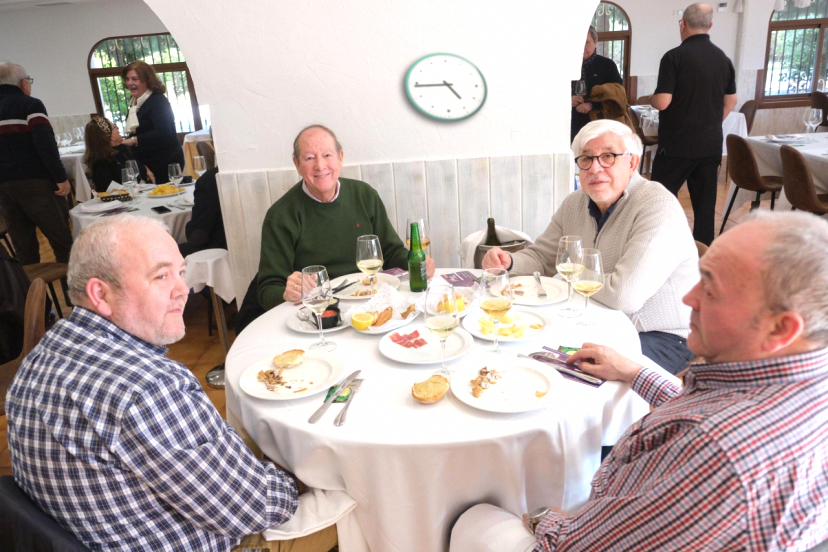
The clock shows 4:44
